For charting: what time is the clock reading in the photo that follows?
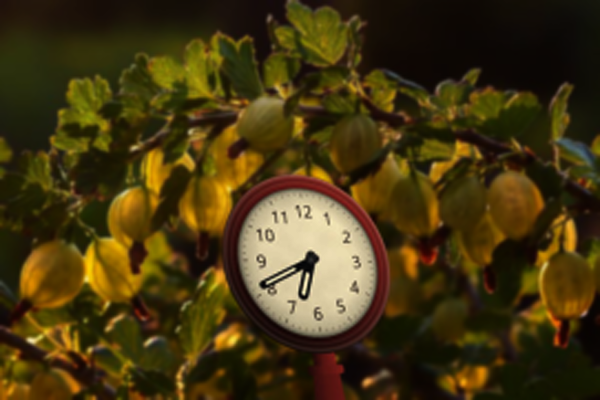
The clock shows 6:41
